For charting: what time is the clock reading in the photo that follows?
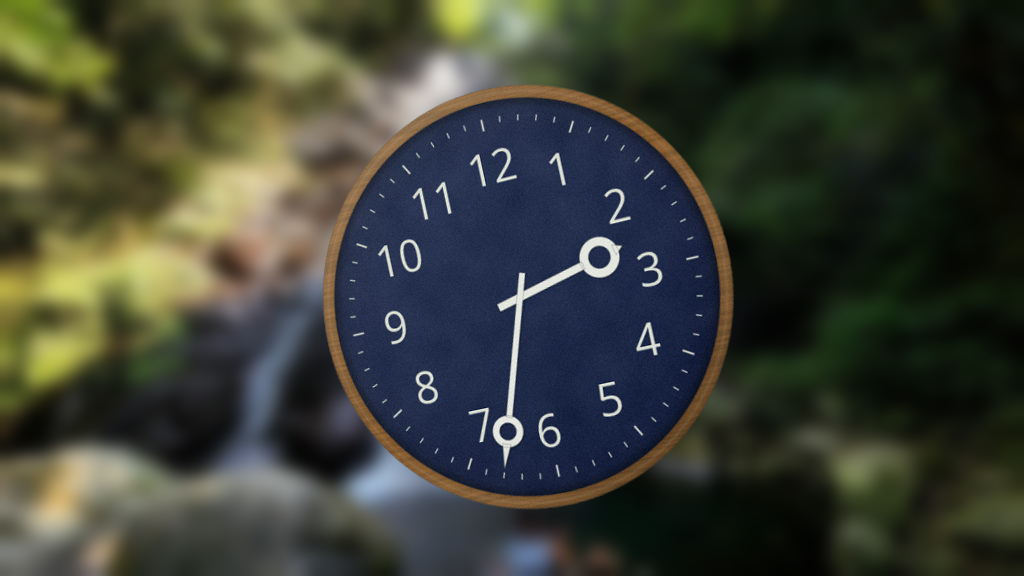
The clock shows 2:33
